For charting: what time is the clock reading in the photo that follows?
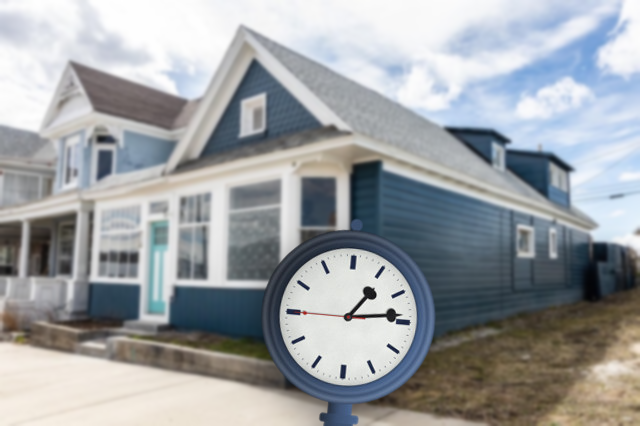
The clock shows 1:13:45
